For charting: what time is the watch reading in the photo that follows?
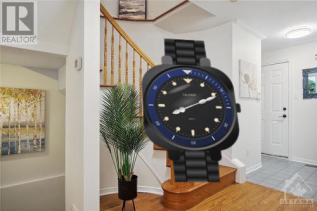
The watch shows 8:11
